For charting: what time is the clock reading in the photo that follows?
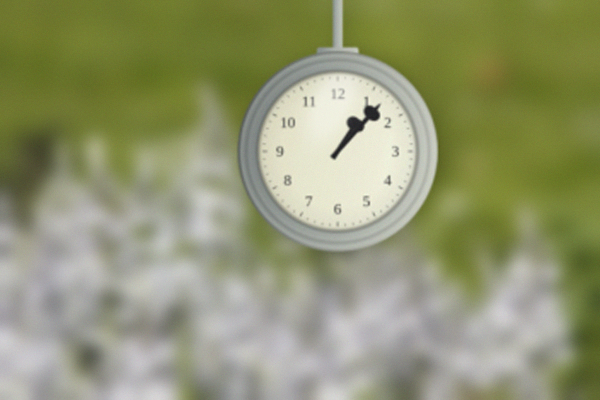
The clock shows 1:07
